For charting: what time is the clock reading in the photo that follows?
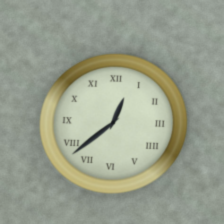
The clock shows 12:38
